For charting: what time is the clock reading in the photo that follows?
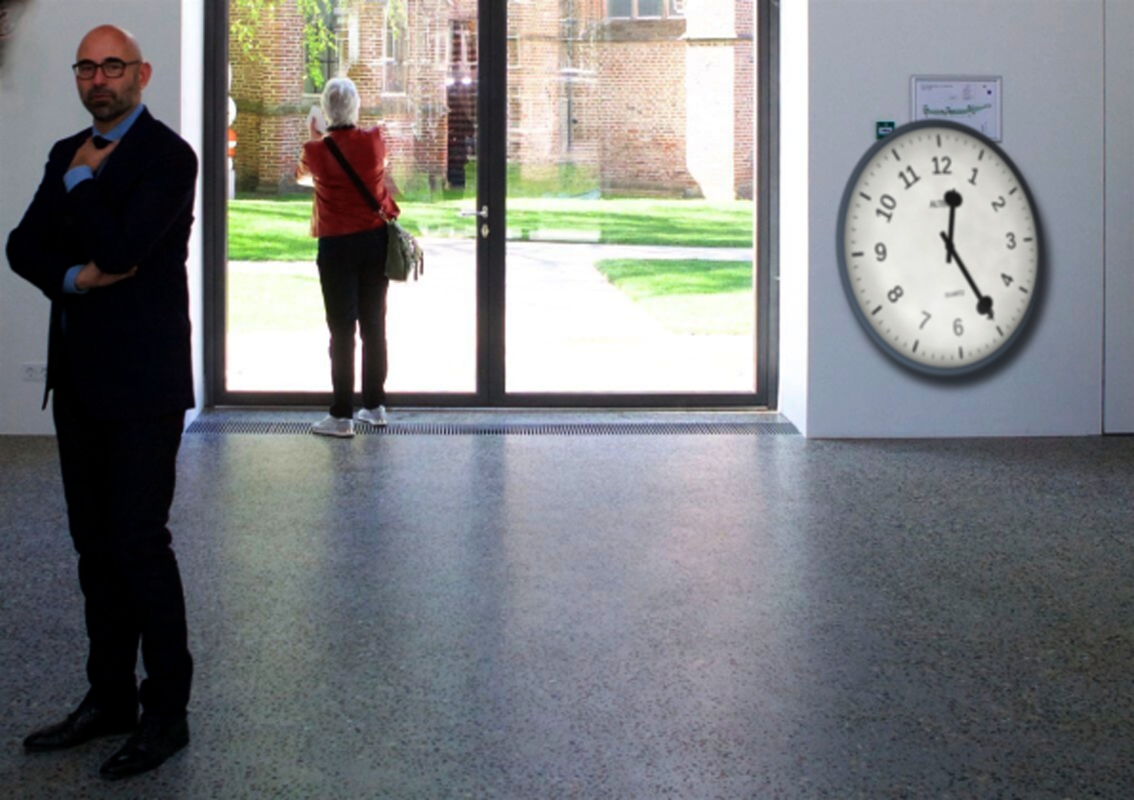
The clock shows 12:25
